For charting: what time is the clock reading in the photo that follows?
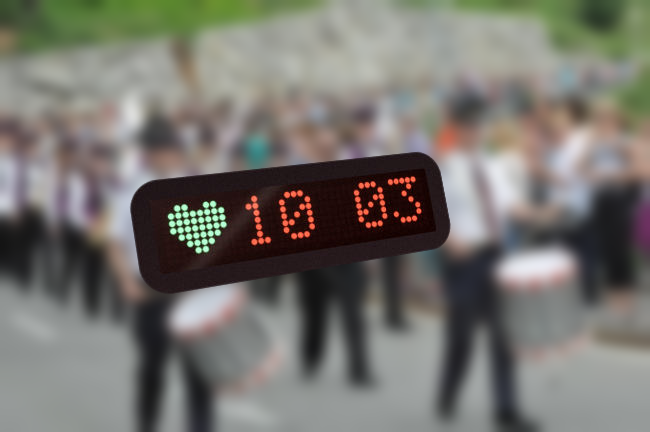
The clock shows 10:03
